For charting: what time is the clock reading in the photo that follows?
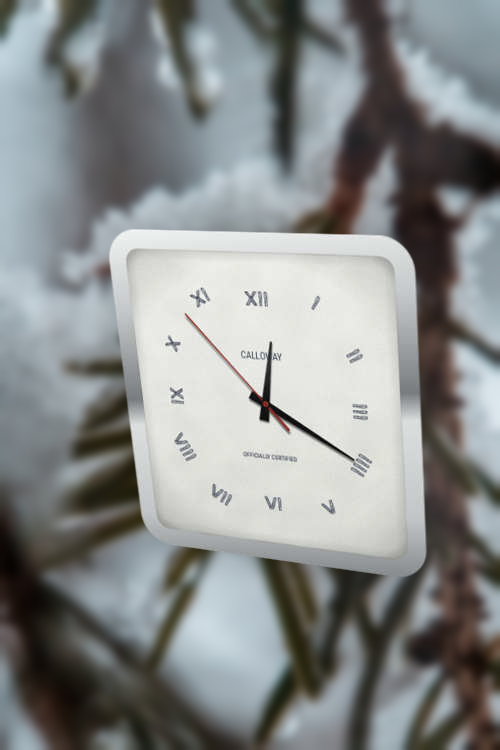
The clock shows 12:19:53
